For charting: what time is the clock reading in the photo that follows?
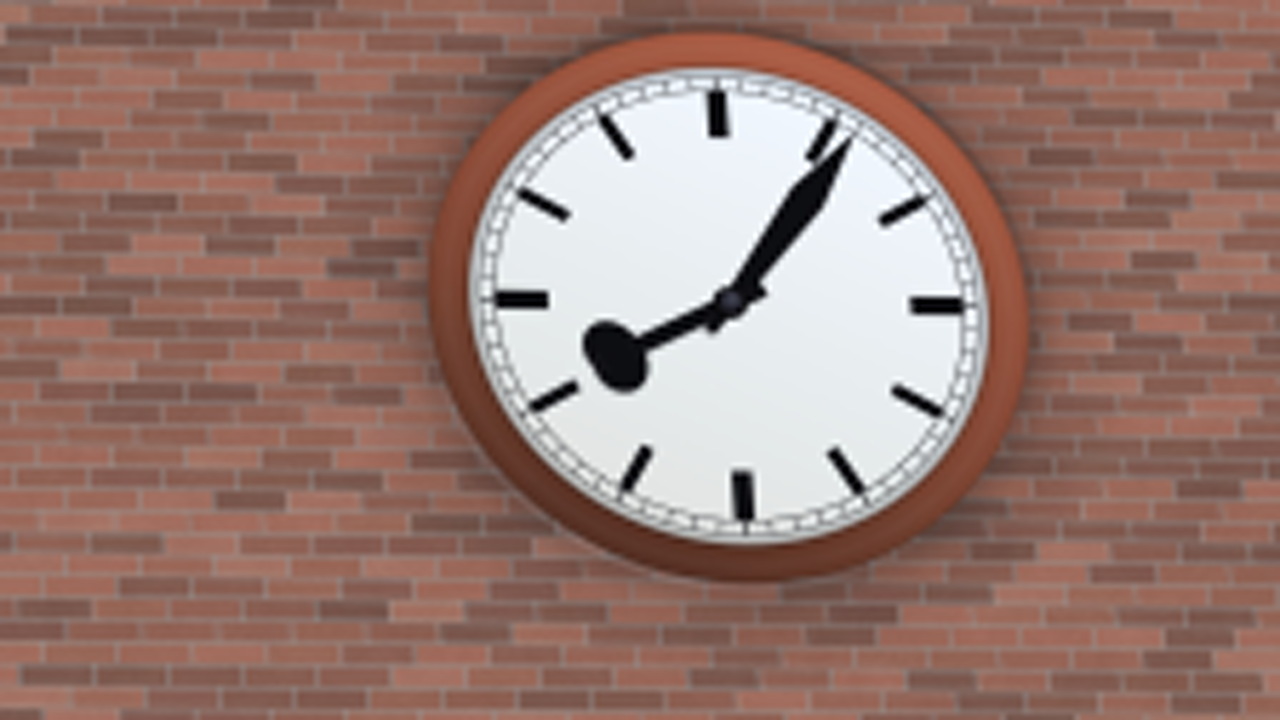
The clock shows 8:06
